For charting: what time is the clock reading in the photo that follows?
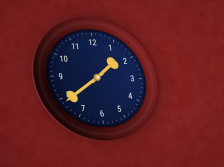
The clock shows 1:39
